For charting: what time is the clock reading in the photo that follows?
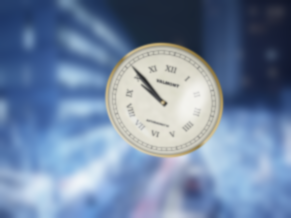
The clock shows 9:51
